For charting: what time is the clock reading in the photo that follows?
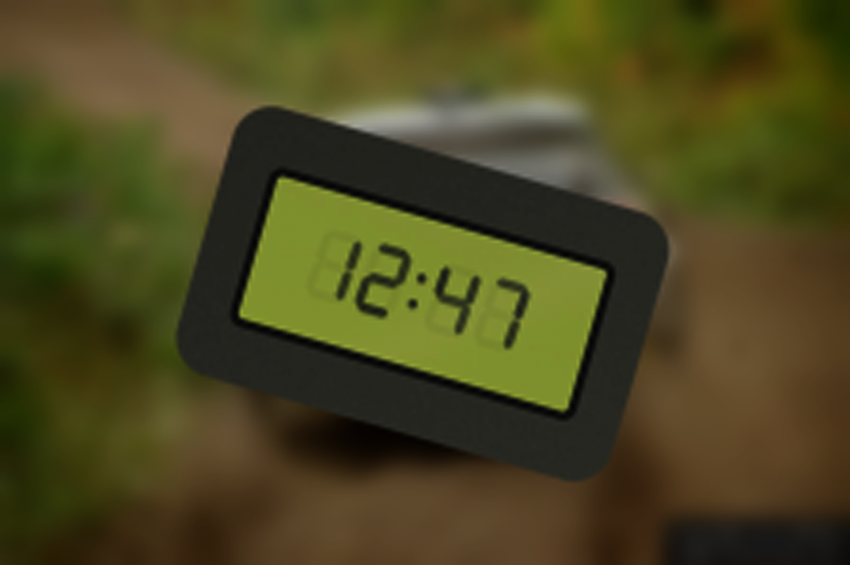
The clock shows 12:47
